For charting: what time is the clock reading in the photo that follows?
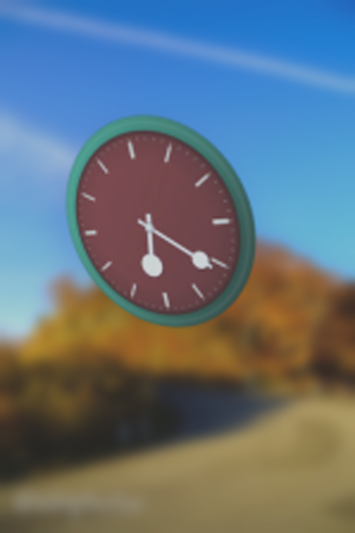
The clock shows 6:21
